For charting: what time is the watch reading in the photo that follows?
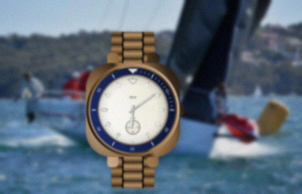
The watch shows 6:09
